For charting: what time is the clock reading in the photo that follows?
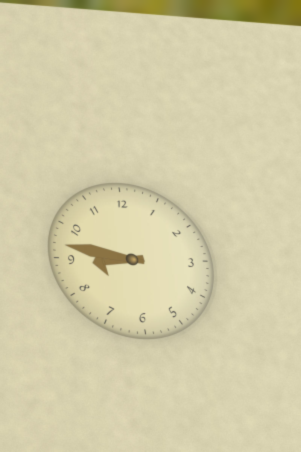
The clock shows 8:47
